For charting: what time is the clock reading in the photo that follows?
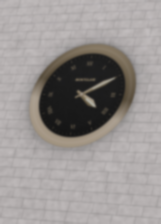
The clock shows 4:10
